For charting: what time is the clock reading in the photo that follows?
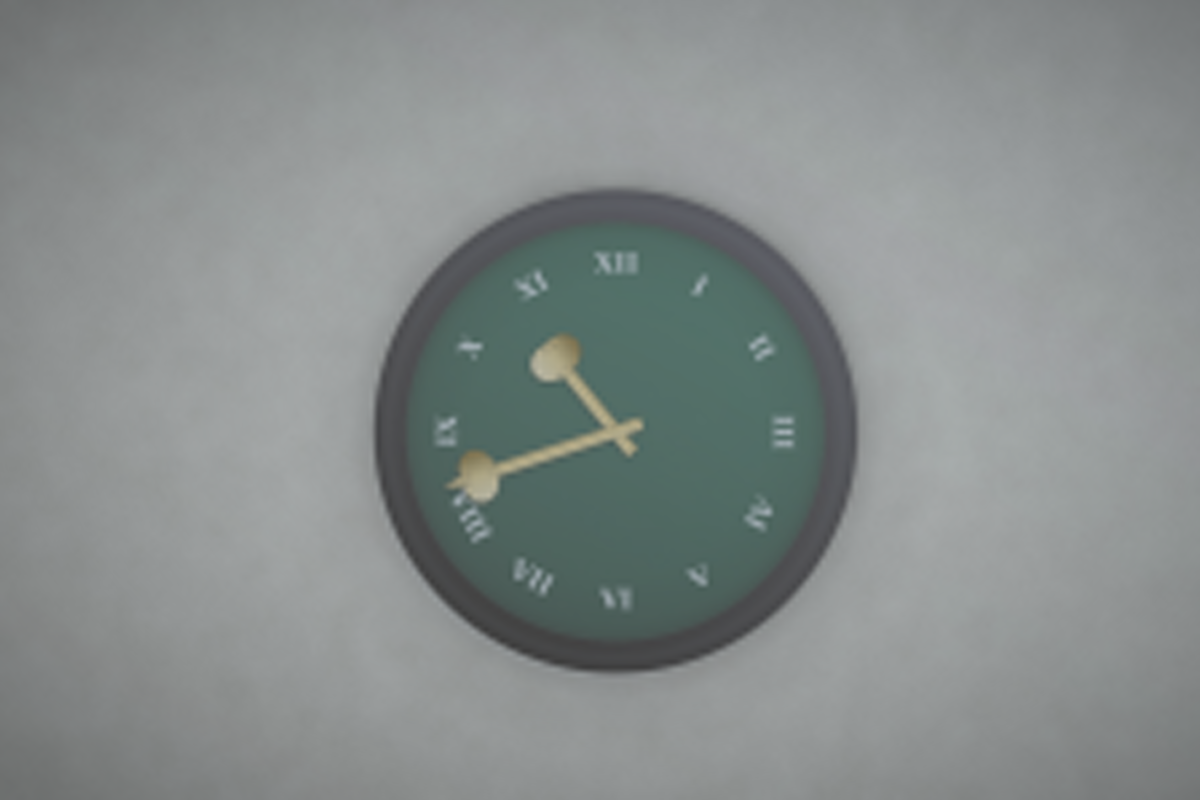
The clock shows 10:42
